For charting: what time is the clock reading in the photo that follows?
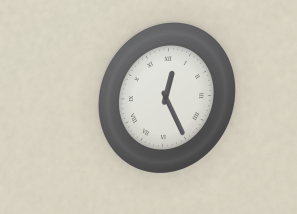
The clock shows 12:25
